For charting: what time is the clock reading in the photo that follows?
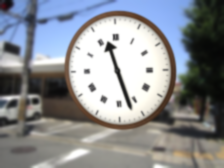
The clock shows 11:27
